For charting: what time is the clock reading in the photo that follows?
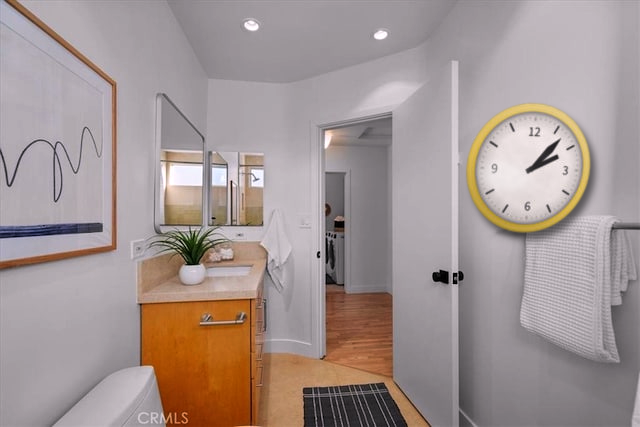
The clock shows 2:07
